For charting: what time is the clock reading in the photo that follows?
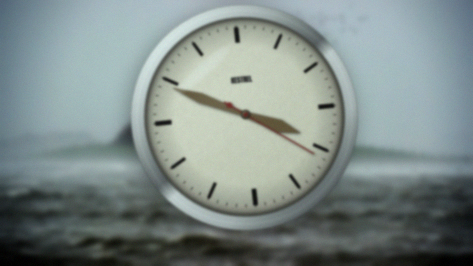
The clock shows 3:49:21
